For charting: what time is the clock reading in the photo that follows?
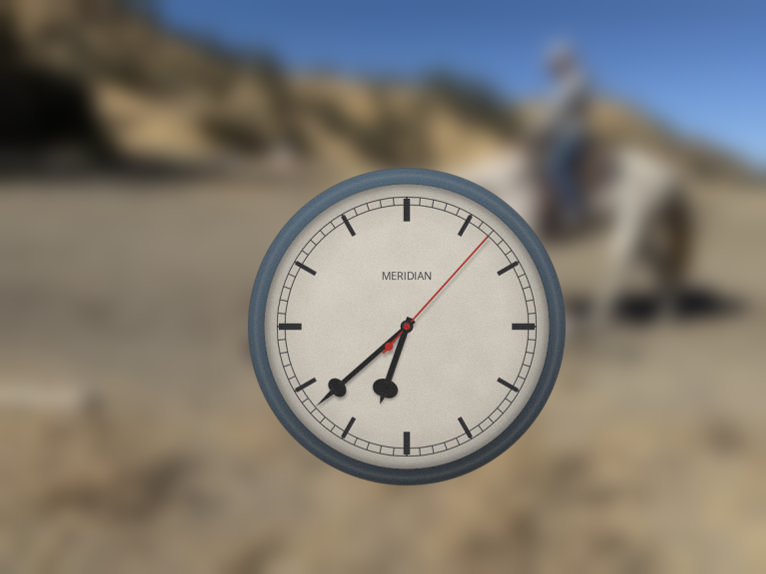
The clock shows 6:38:07
